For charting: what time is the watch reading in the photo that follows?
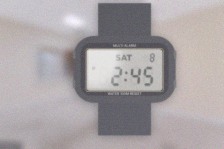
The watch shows 2:45
